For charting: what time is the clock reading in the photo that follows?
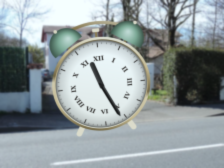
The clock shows 11:26
